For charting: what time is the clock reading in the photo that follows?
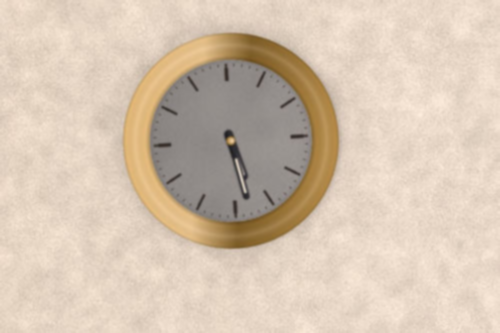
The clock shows 5:28
